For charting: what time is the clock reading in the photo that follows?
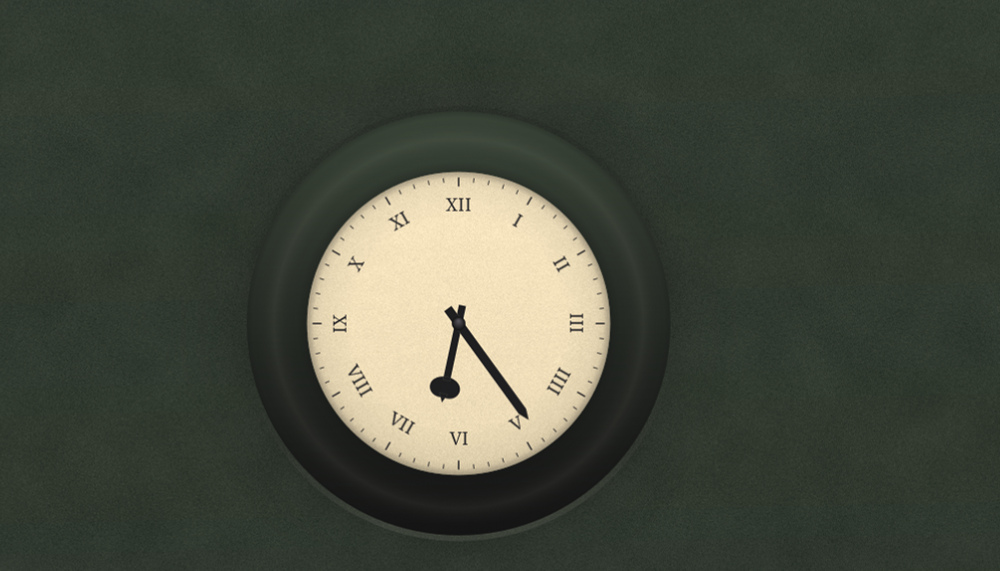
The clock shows 6:24
